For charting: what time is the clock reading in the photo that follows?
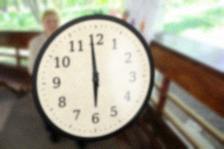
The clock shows 5:59
